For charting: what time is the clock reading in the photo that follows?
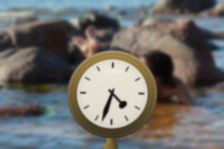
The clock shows 4:33
